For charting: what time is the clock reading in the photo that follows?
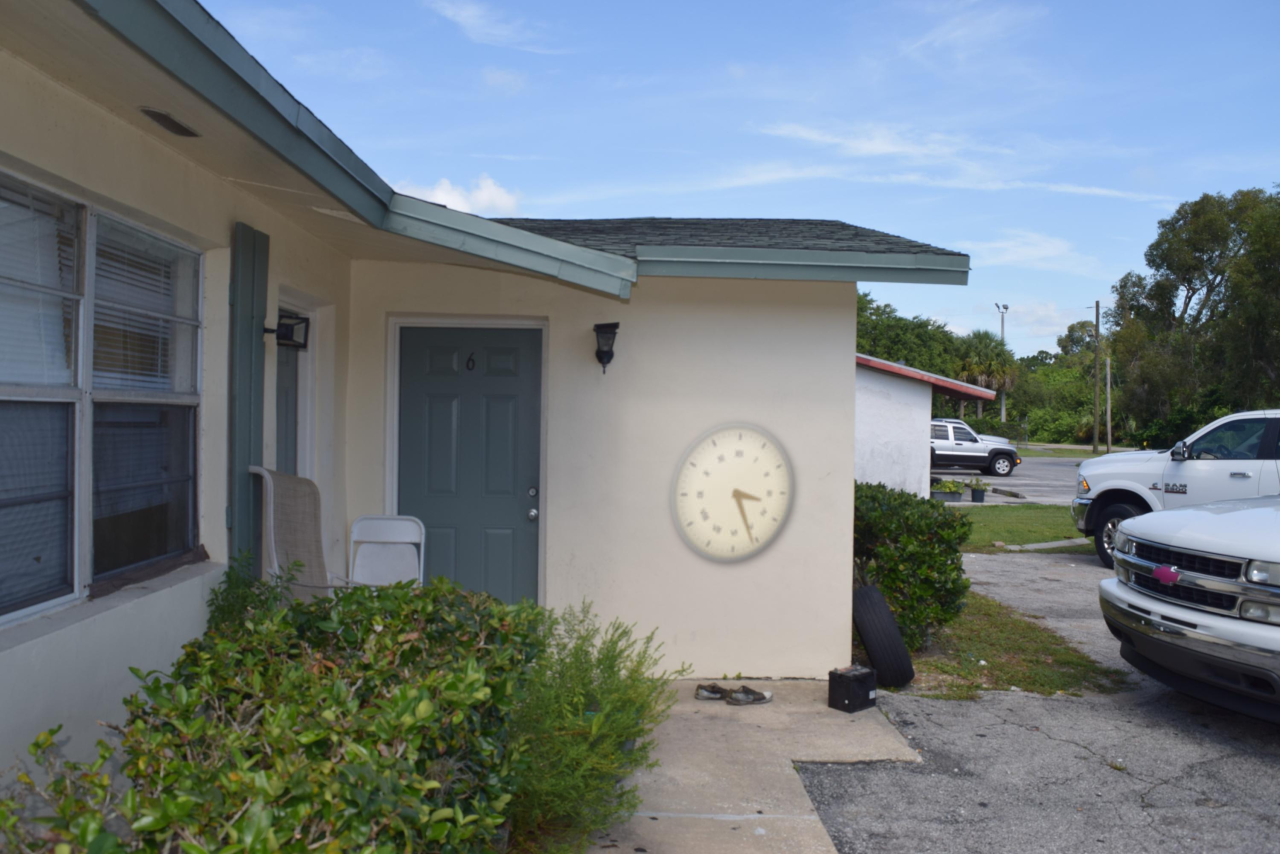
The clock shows 3:26
